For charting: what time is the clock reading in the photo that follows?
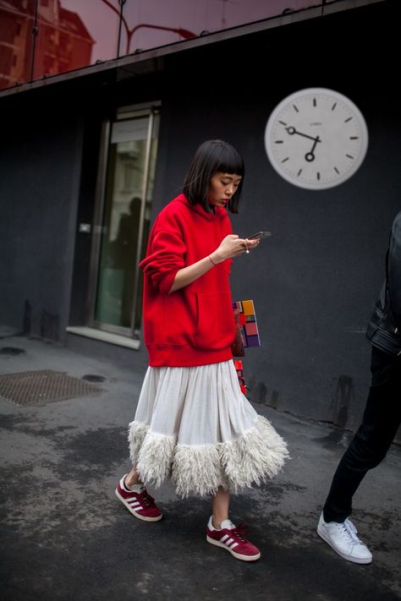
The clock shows 6:49
